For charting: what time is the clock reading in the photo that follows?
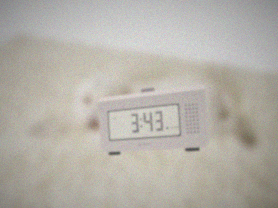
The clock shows 3:43
